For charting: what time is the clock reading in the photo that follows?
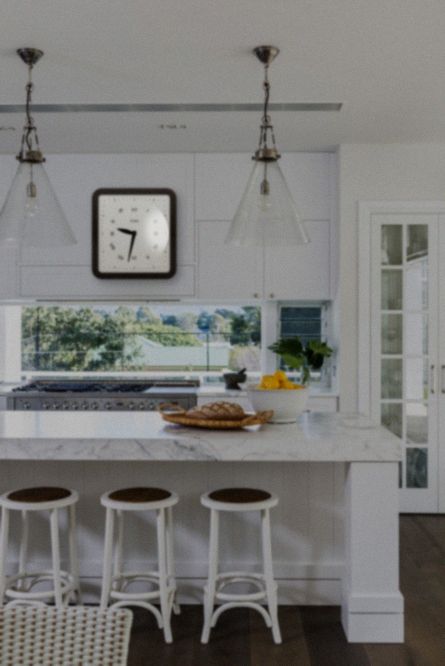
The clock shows 9:32
